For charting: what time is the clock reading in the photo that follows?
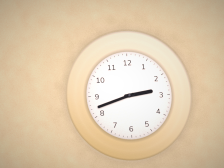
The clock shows 2:42
